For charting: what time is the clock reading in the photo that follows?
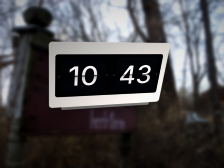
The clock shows 10:43
